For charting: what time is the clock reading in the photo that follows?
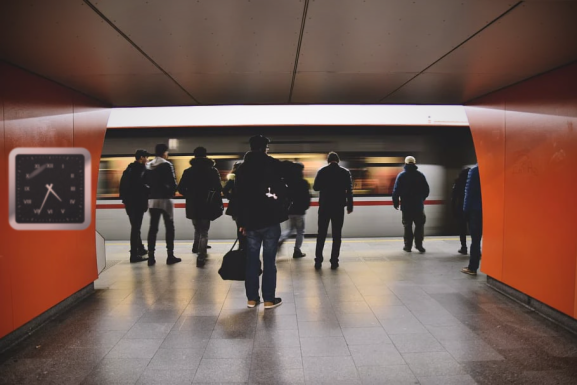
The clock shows 4:34
